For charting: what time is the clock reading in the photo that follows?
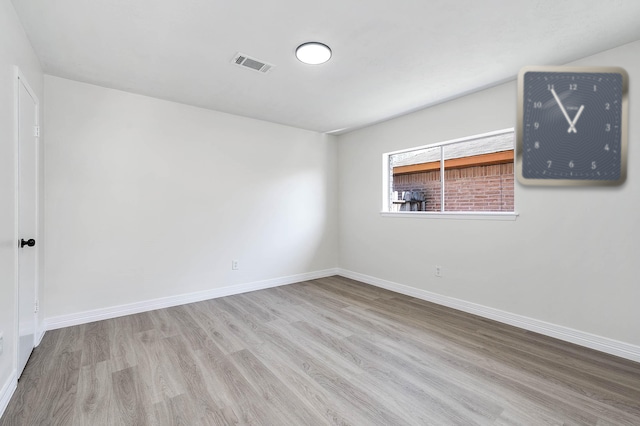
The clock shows 12:55
